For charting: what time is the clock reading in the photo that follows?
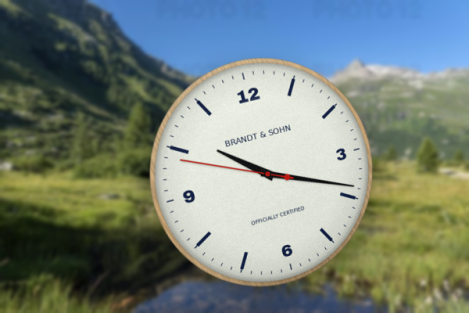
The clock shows 10:18:49
